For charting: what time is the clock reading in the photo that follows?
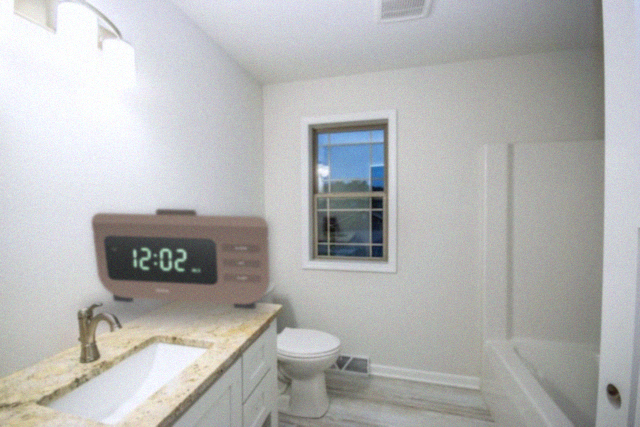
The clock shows 12:02
